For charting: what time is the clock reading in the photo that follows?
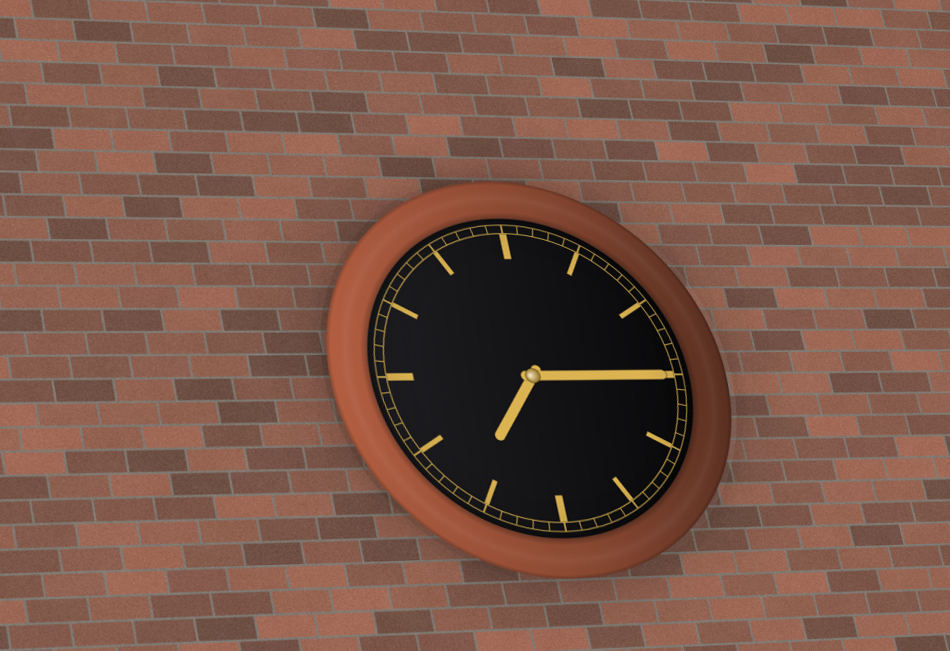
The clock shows 7:15
